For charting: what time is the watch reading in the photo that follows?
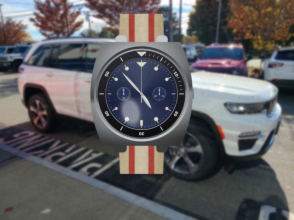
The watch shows 4:53
